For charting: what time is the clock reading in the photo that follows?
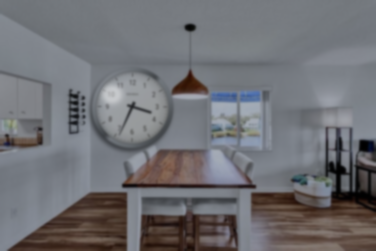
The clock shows 3:34
